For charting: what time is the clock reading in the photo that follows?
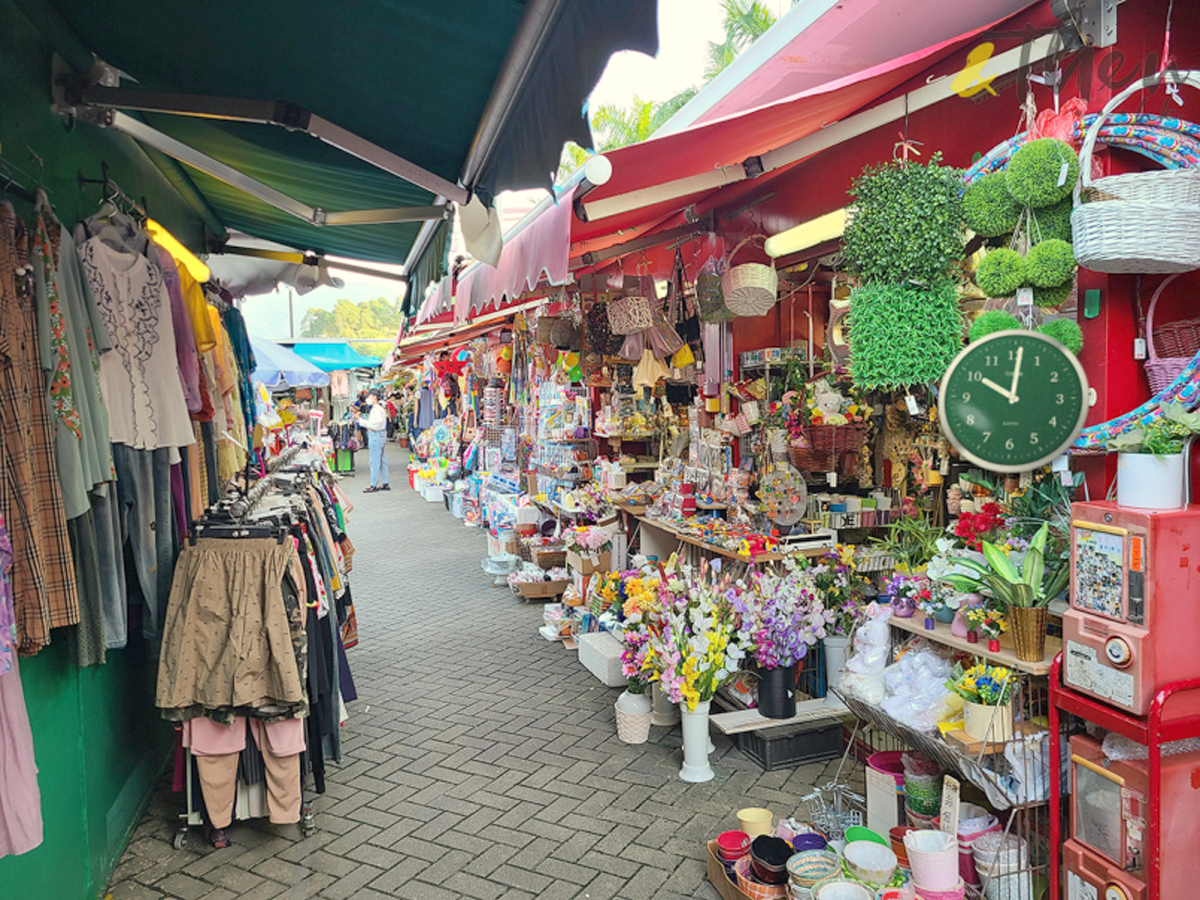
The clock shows 10:01
